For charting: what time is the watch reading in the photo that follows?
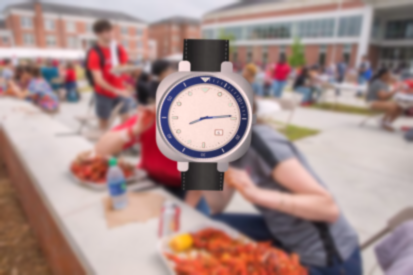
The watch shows 8:14
